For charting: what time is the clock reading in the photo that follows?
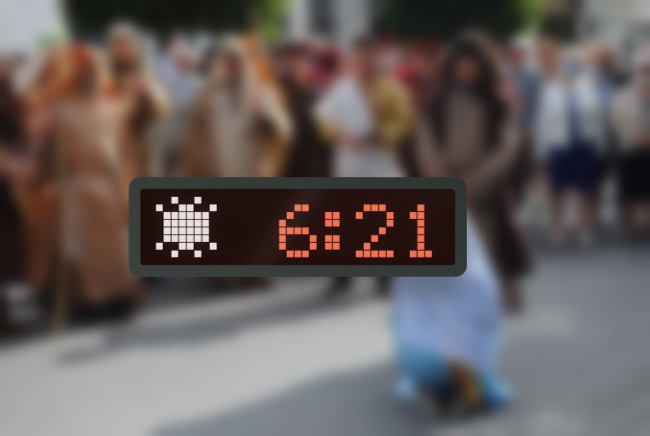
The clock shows 6:21
